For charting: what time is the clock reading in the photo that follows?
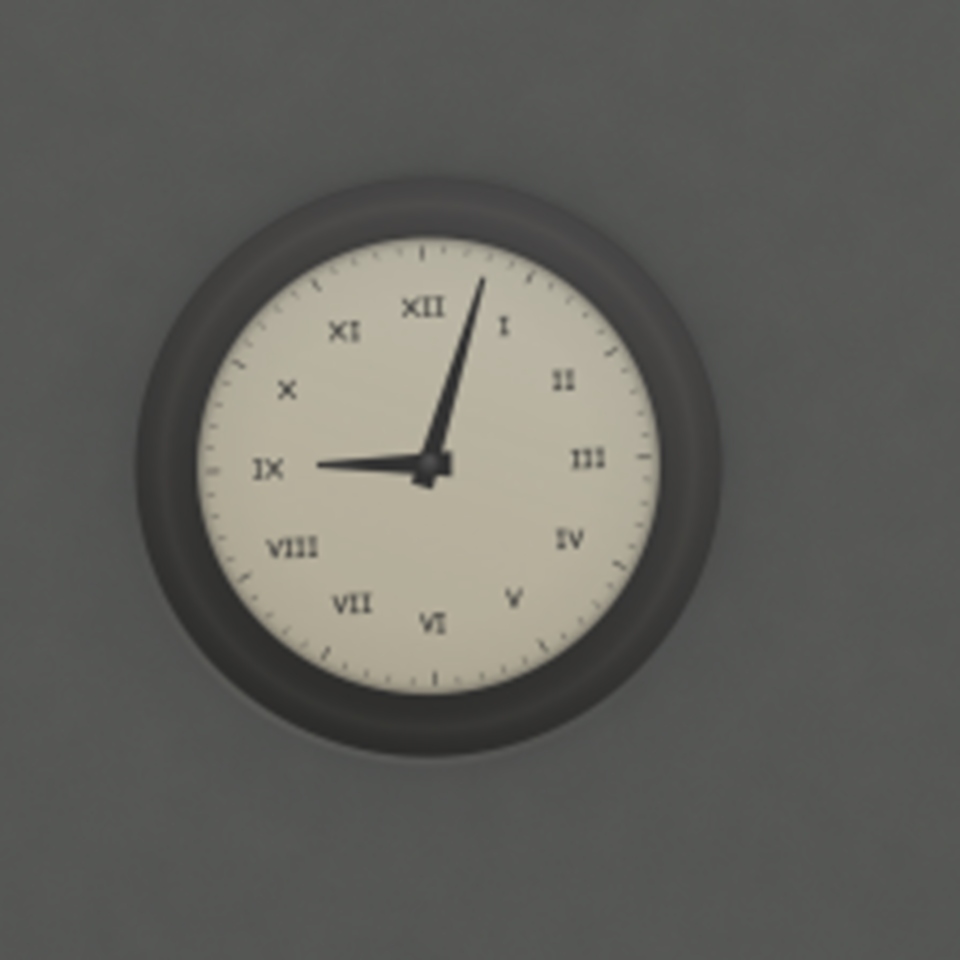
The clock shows 9:03
